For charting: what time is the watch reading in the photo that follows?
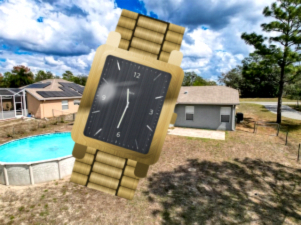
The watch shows 11:31
